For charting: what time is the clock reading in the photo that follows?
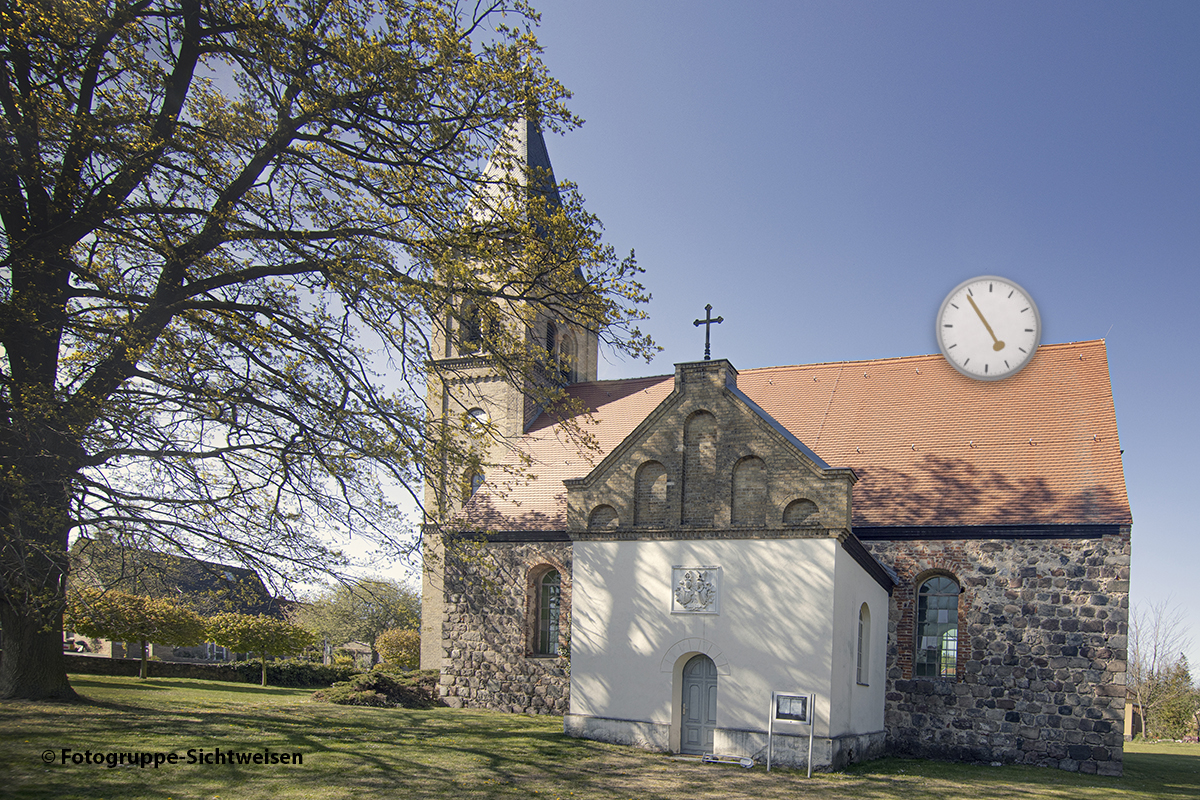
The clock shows 4:54
